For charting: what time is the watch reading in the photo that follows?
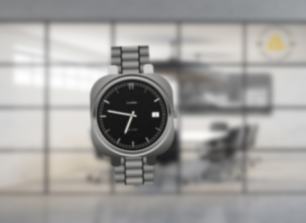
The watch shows 6:47
